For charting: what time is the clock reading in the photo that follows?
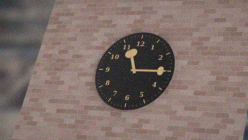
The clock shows 11:15
